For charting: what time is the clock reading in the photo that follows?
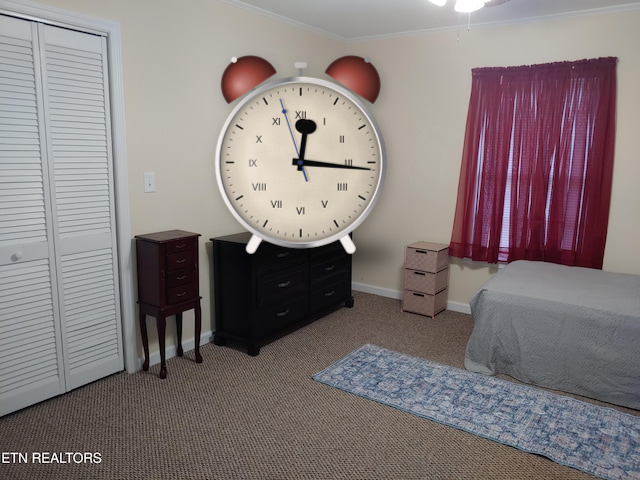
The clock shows 12:15:57
